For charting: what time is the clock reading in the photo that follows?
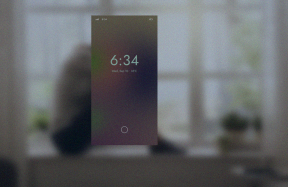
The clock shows 6:34
